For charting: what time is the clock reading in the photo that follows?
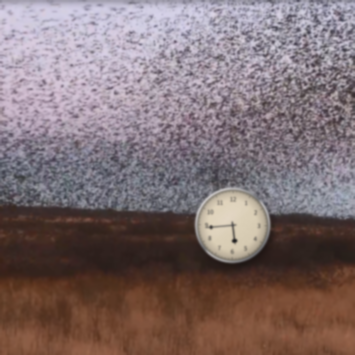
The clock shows 5:44
